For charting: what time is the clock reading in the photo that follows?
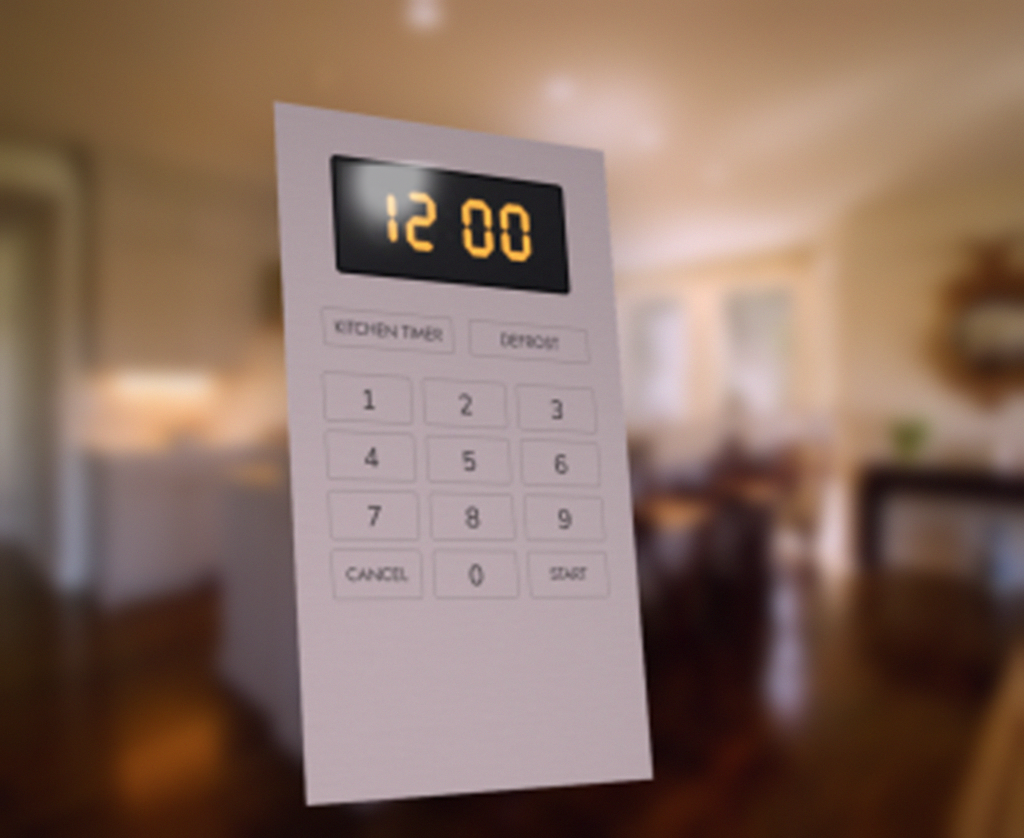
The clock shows 12:00
